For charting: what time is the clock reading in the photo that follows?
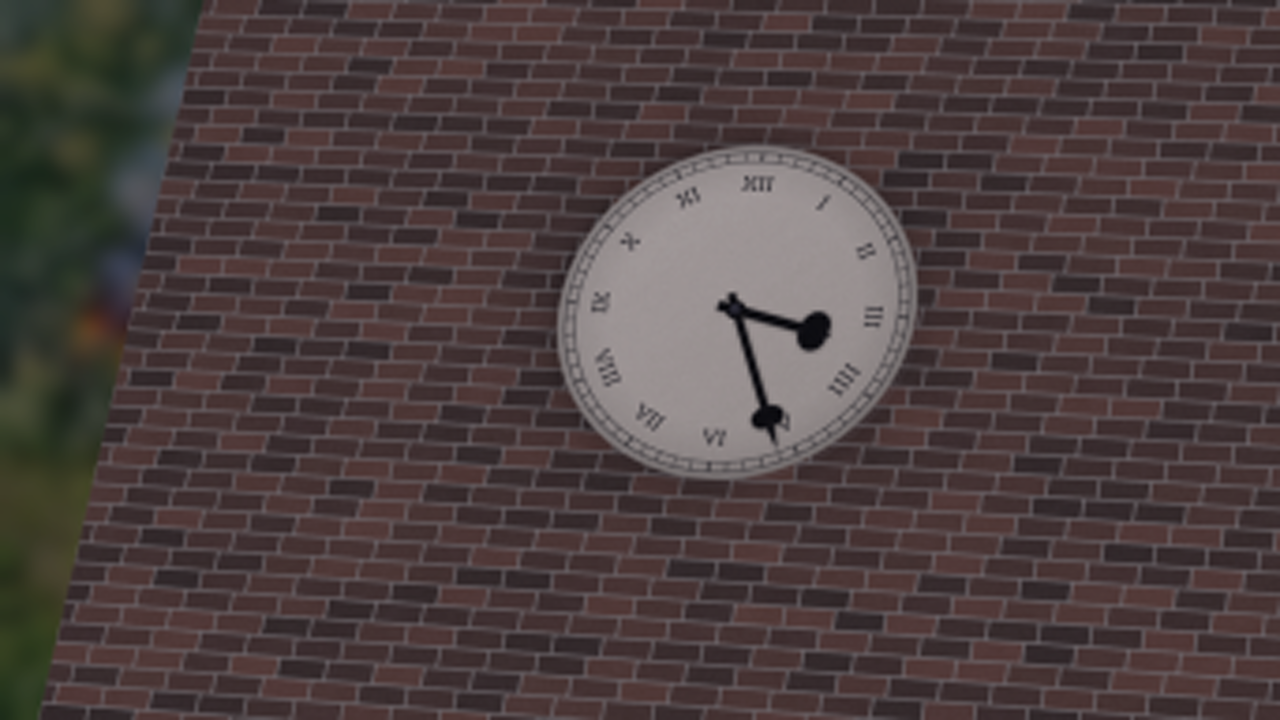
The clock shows 3:26
